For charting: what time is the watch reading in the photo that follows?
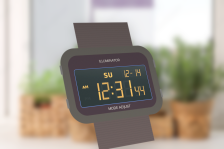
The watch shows 12:31:44
